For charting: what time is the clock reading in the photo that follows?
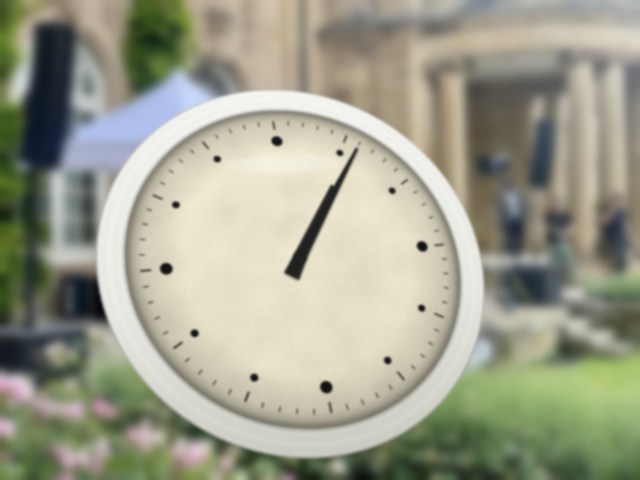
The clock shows 1:06
